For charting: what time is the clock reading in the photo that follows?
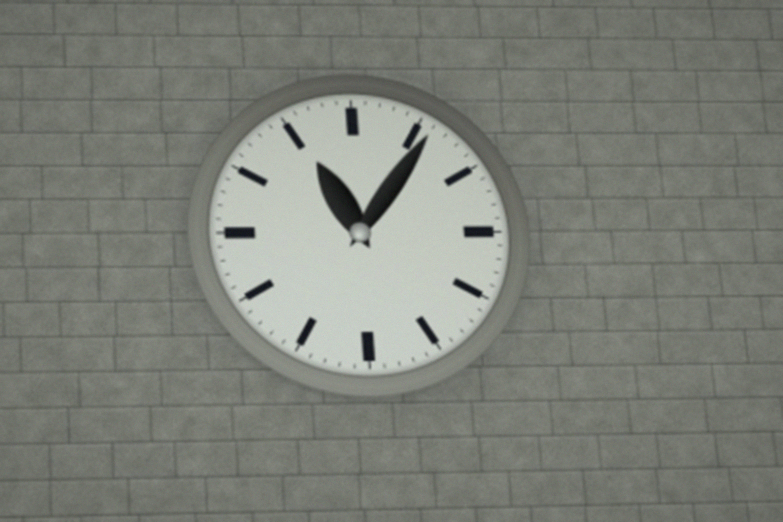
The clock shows 11:06
